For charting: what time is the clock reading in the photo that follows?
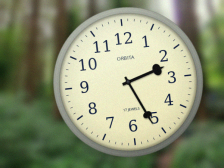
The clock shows 2:26
